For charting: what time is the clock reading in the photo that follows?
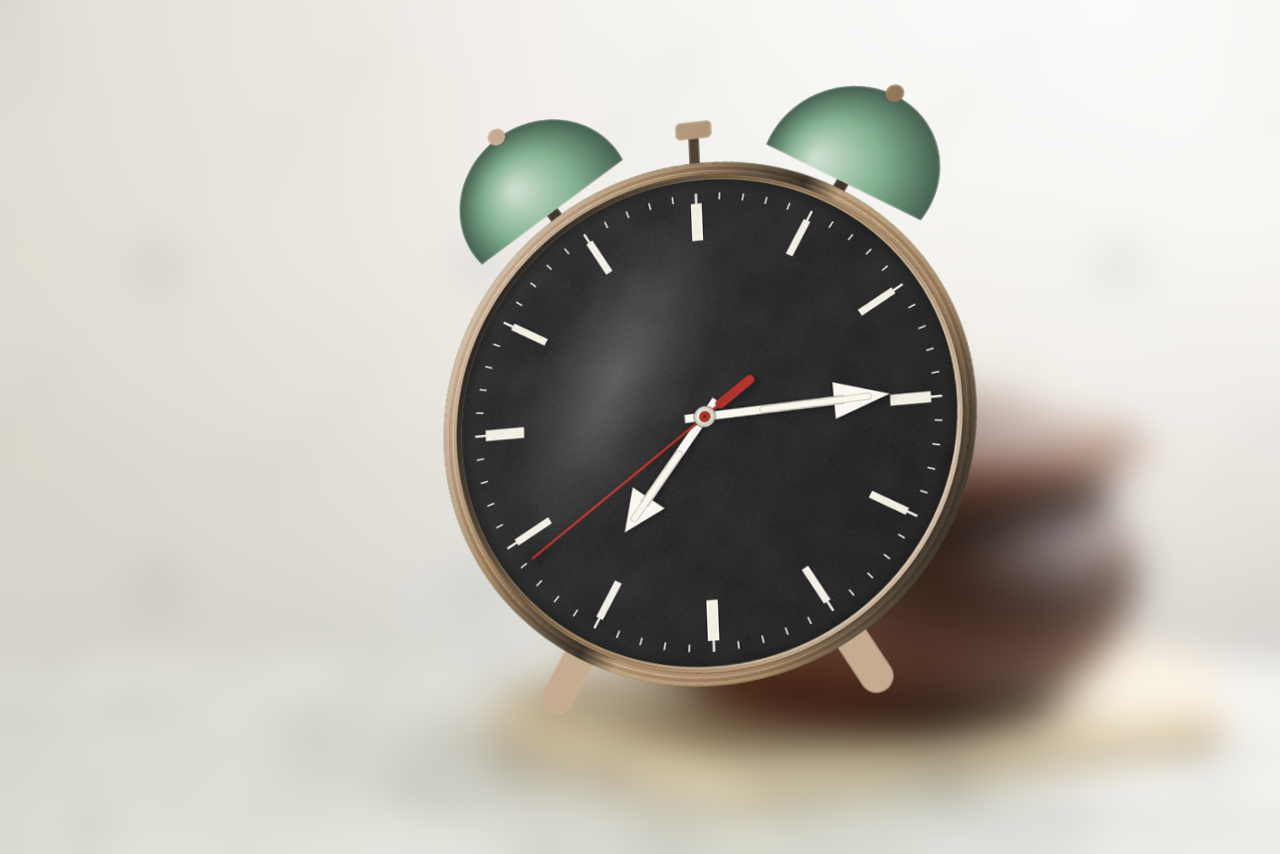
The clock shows 7:14:39
